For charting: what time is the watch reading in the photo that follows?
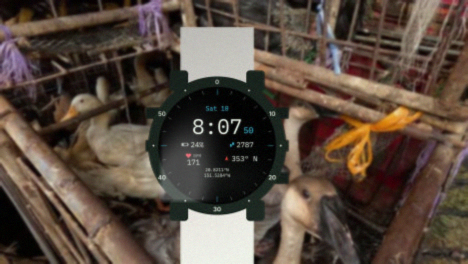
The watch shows 8:07
